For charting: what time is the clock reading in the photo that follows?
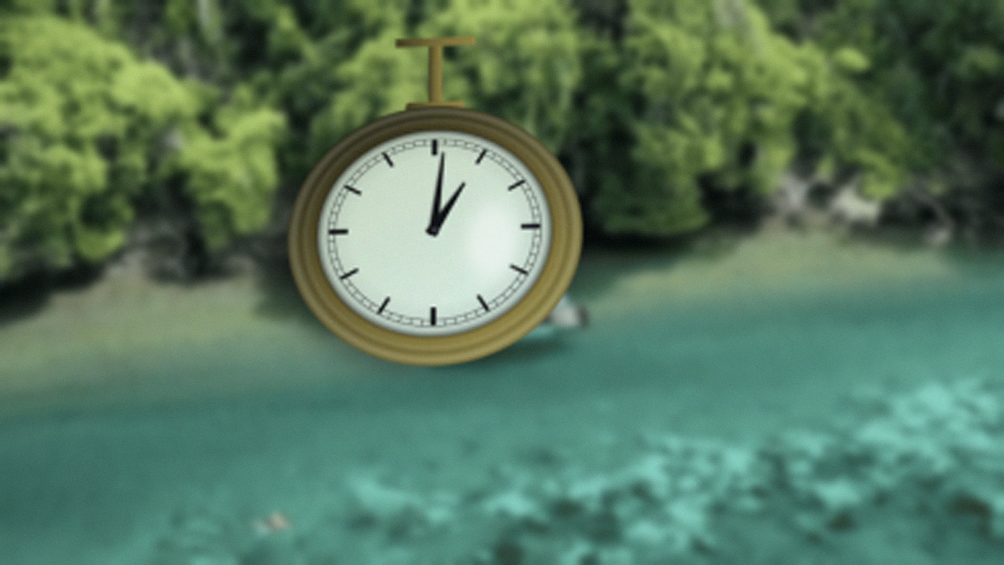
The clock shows 1:01
